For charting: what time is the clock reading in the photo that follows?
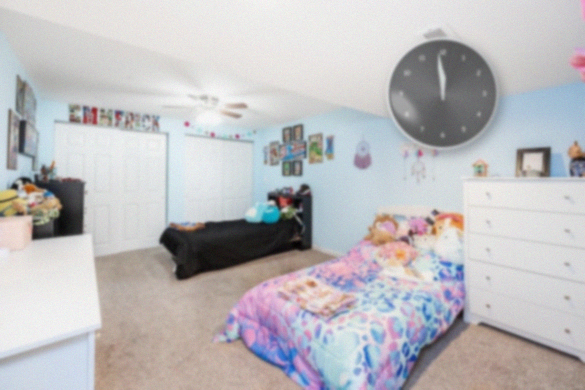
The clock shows 11:59
